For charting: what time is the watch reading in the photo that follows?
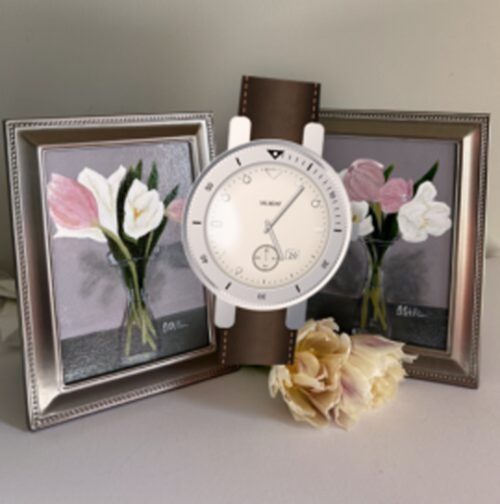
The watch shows 5:06
